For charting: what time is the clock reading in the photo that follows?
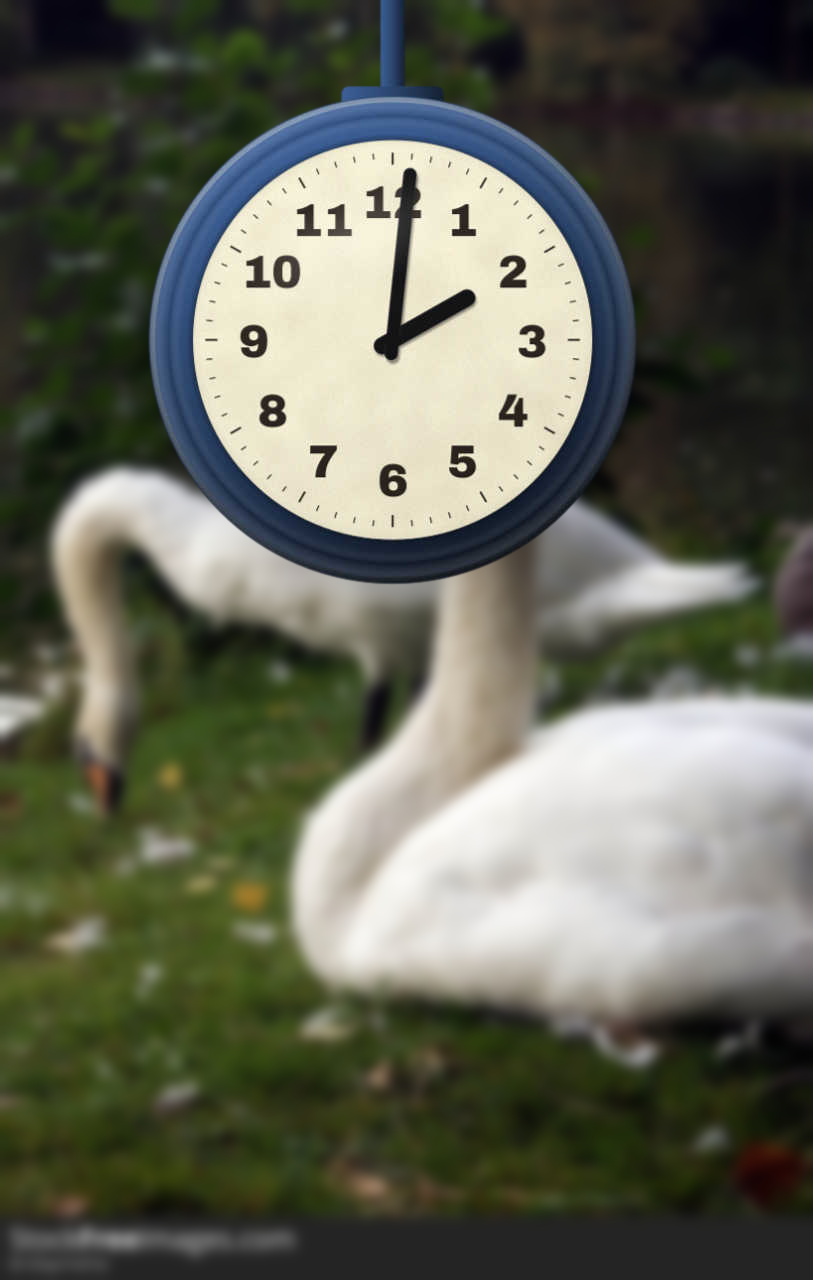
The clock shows 2:01
